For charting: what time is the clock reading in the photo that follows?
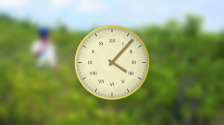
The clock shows 4:07
